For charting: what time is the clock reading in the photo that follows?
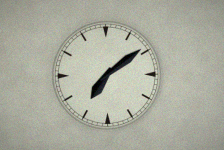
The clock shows 7:09
